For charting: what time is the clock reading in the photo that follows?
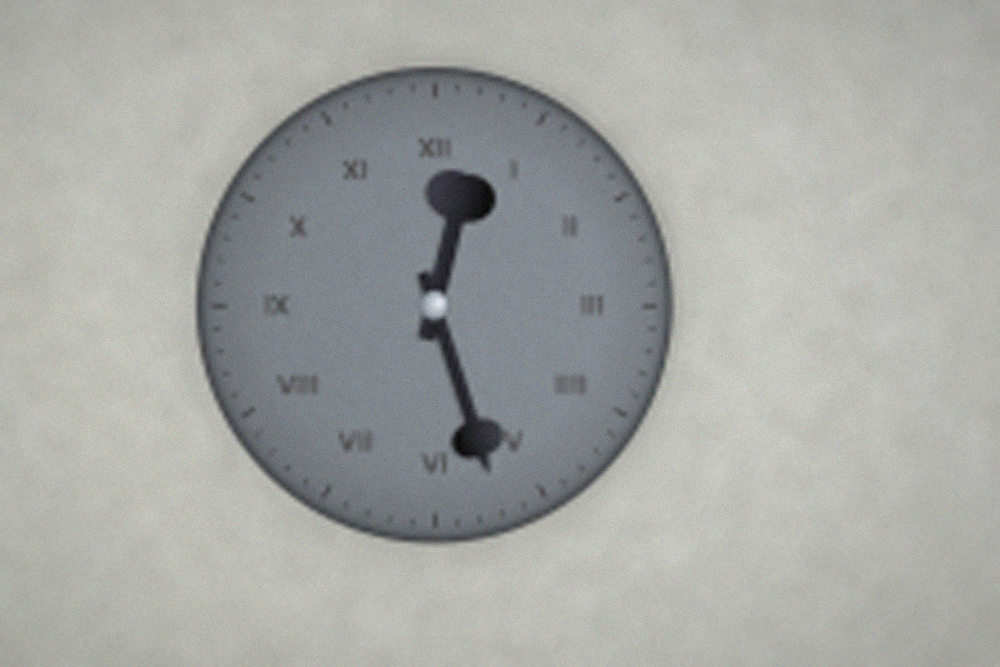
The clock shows 12:27
